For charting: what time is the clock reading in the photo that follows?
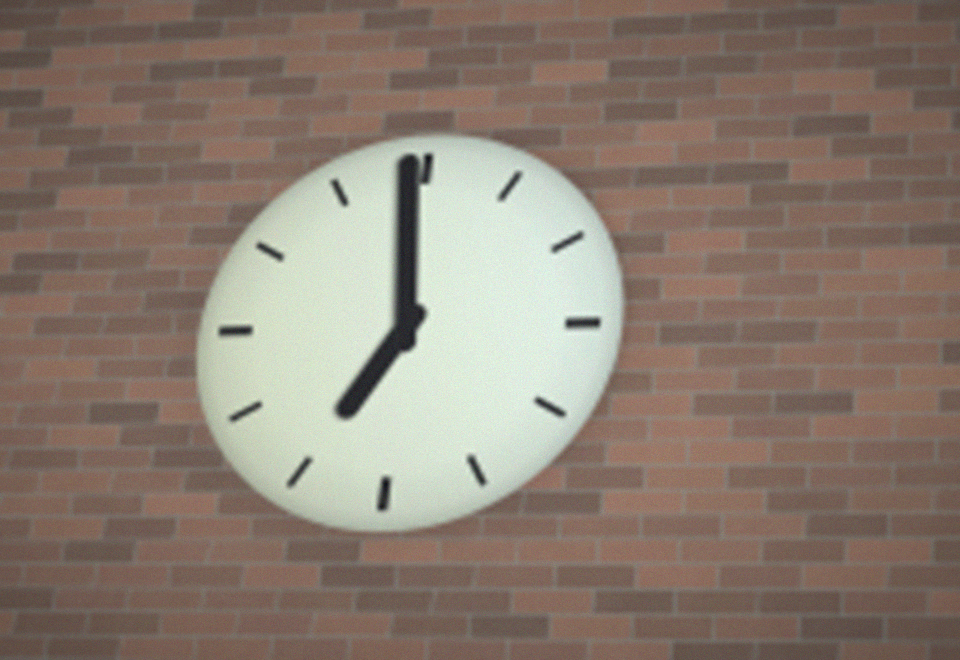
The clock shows 6:59
